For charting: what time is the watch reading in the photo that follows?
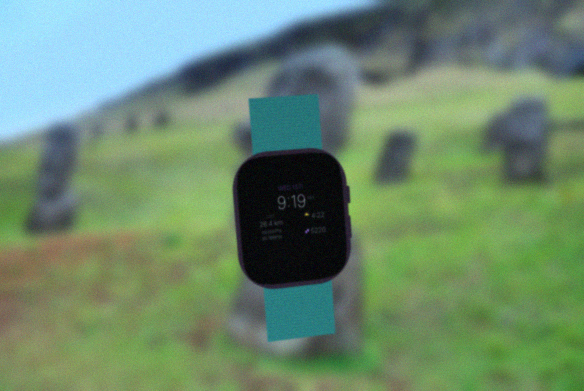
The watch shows 9:19
